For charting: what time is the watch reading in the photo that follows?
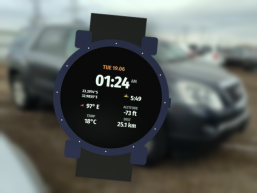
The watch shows 1:24
